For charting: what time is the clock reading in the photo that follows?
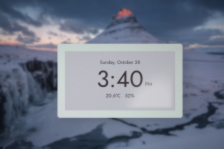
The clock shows 3:40
